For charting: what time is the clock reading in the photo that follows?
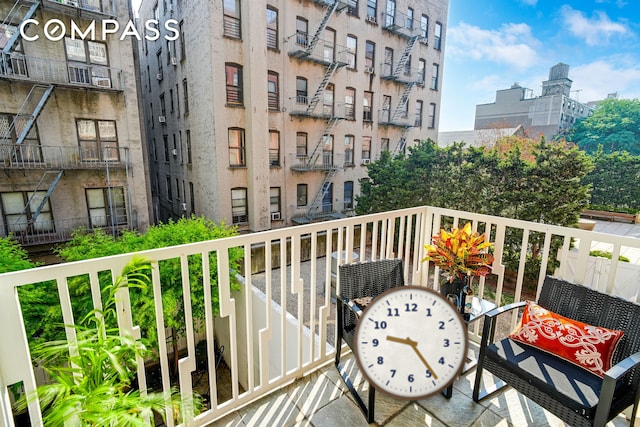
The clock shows 9:24
